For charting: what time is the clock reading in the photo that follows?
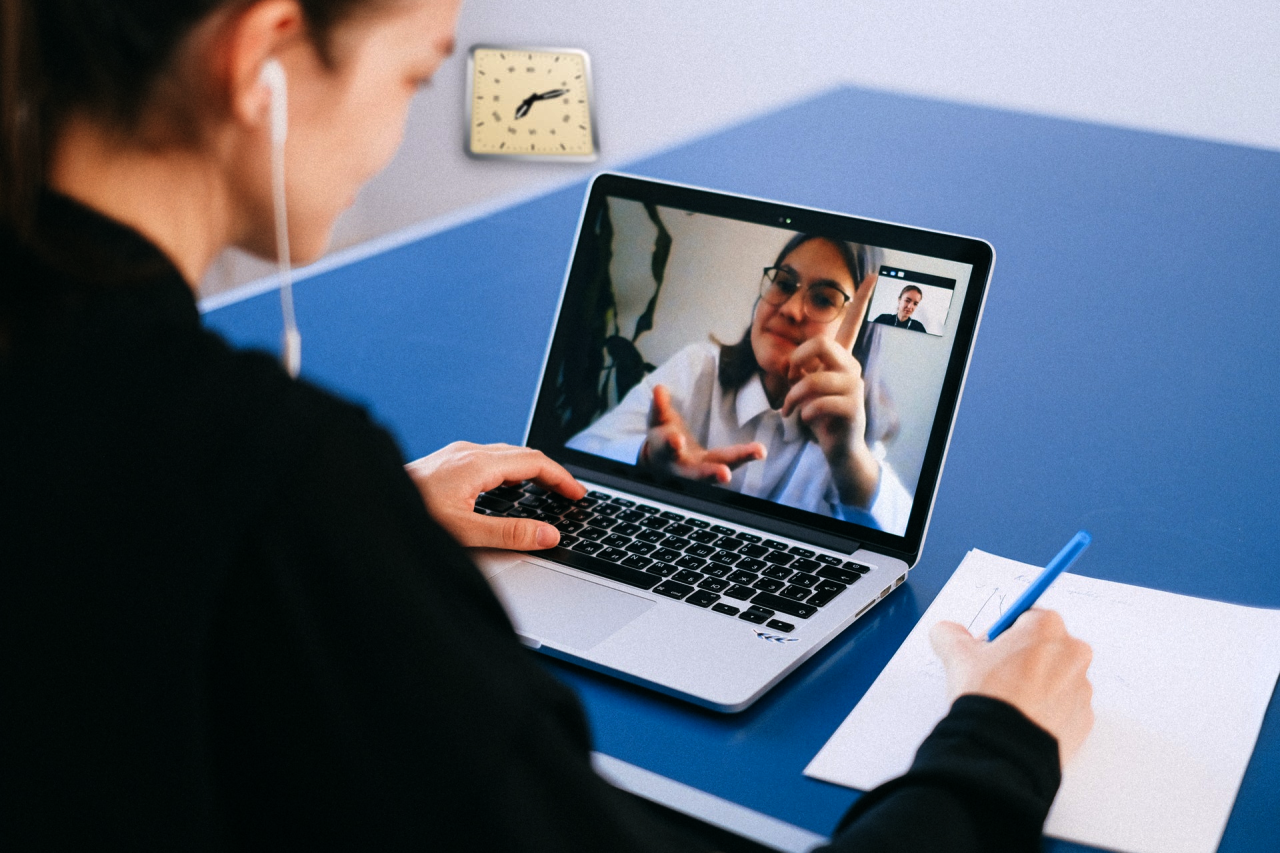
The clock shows 7:12
